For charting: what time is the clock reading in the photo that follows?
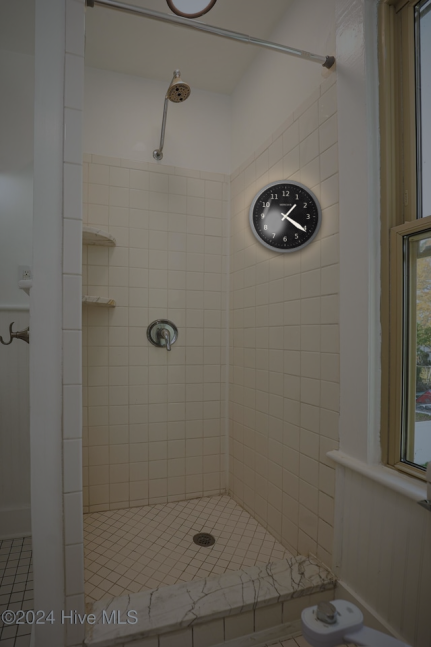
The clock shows 1:21
